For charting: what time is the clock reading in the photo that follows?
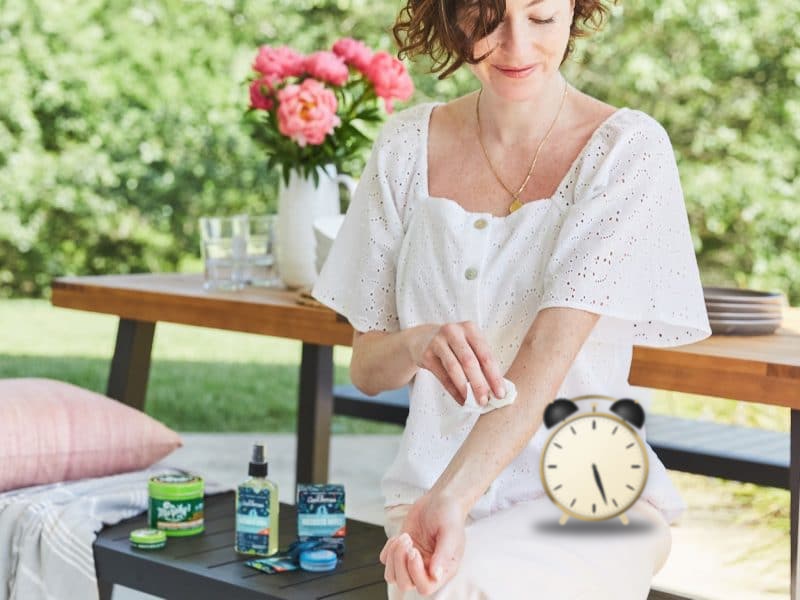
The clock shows 5:27
